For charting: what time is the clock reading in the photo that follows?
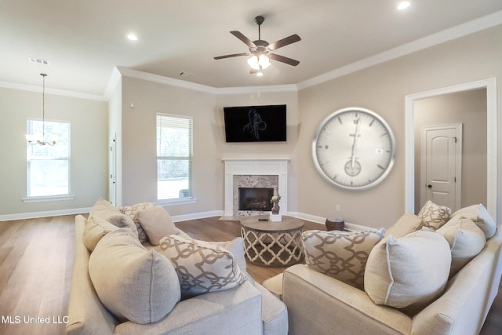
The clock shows 6:01
